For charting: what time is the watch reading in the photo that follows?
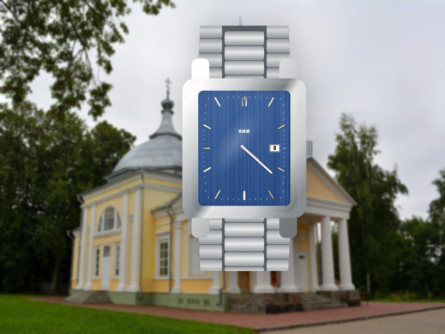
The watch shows 4:22
